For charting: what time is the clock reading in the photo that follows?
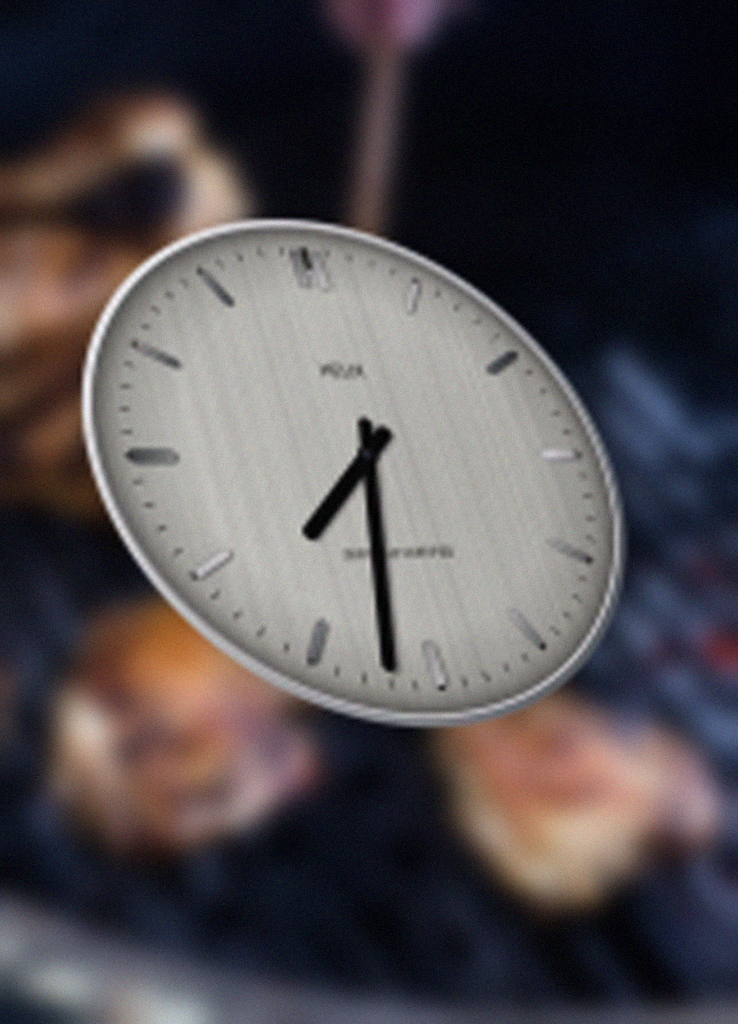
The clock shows 7:32
